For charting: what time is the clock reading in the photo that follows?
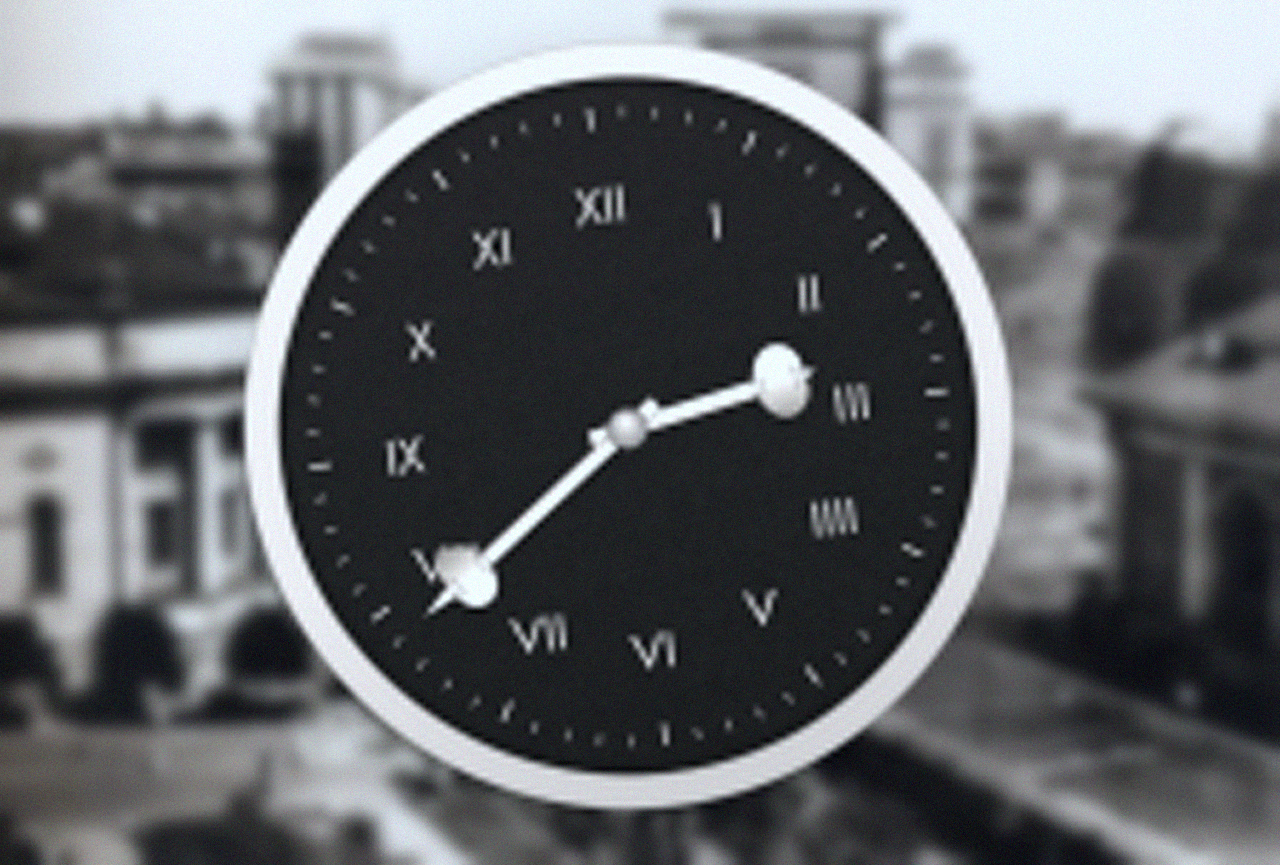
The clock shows 2:39
